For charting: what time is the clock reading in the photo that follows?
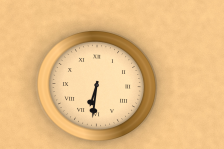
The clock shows 6:31
